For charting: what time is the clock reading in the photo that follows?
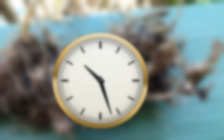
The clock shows 10:27
